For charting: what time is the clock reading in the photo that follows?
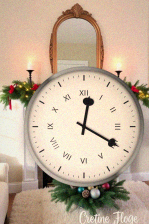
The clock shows 12:20
